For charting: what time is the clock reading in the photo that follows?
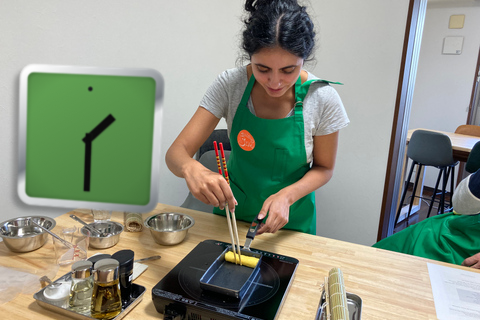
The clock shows 1:30
